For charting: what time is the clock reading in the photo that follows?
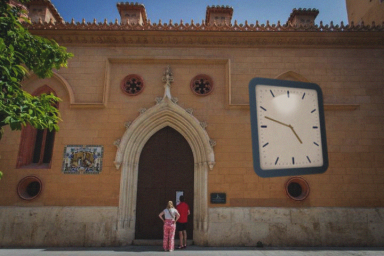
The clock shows 4:48
